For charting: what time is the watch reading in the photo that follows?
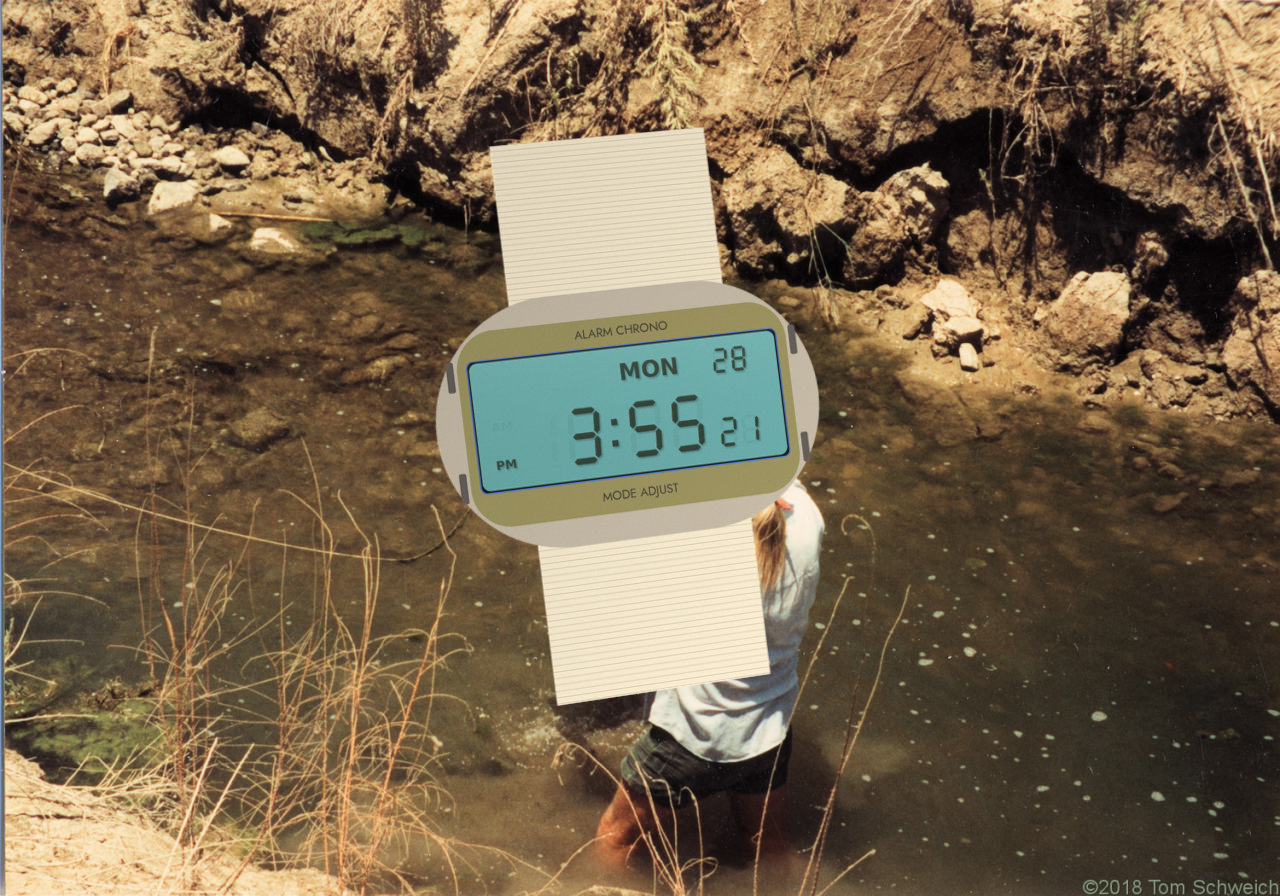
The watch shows 3:55:21
